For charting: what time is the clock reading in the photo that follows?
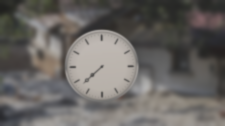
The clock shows 7:38
